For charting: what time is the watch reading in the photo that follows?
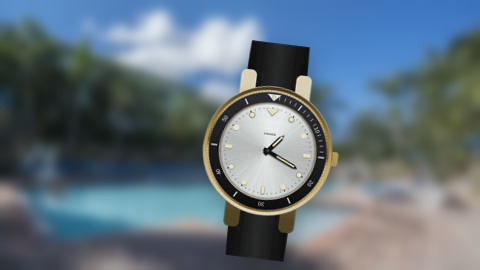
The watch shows 1:19
